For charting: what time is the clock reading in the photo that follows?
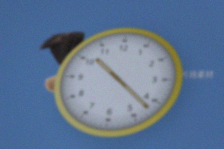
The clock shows 10:22
